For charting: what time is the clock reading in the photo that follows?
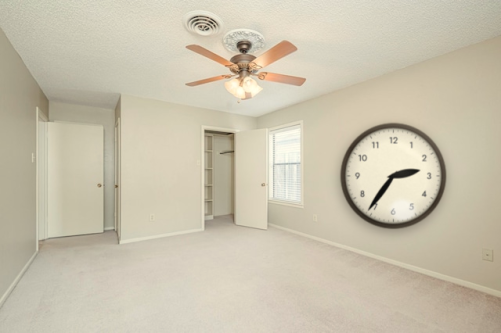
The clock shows 2:36
